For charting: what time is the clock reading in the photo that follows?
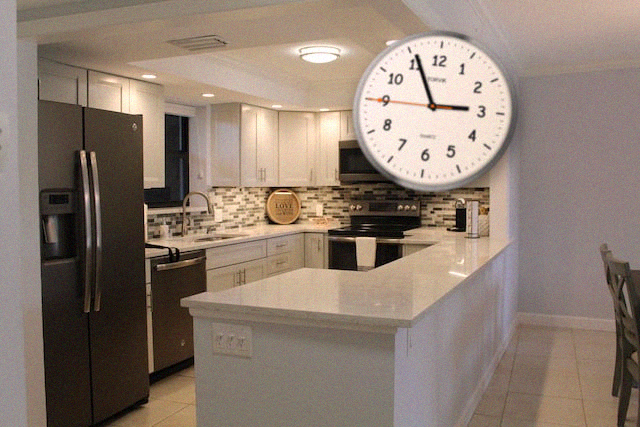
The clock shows 2:55:45
